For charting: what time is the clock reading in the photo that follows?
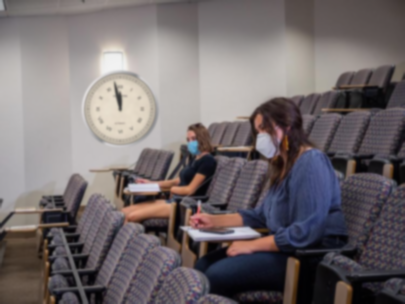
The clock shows 11:58
